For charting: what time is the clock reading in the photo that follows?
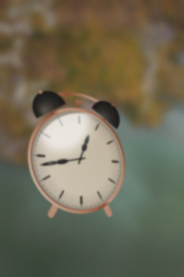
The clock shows 12:43
